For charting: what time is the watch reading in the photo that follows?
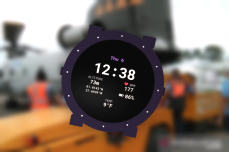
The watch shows 12:38
